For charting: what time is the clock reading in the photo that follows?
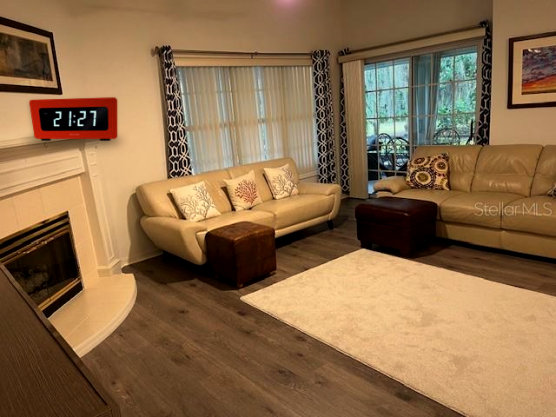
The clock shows 21:27
